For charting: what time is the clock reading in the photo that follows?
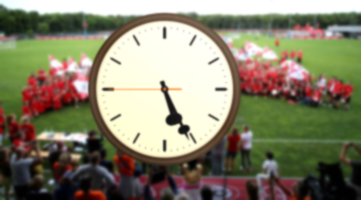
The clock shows 5:25:45
